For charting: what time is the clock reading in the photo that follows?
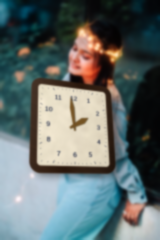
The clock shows 1:59
